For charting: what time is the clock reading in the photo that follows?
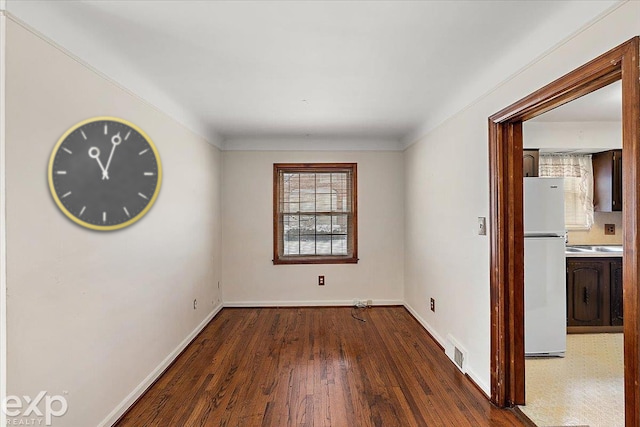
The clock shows 11:03
